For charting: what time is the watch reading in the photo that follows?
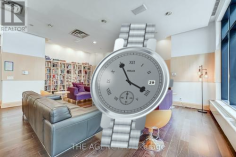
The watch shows 3:55
